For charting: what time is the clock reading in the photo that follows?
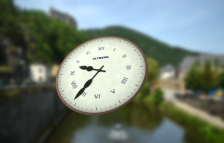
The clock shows 9:36
